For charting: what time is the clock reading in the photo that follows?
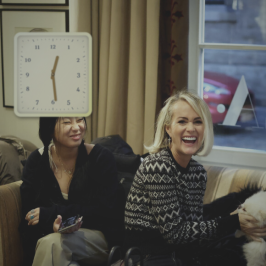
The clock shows 12:29
